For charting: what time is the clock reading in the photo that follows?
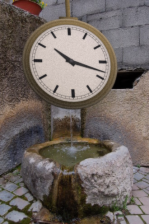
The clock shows 10:18
